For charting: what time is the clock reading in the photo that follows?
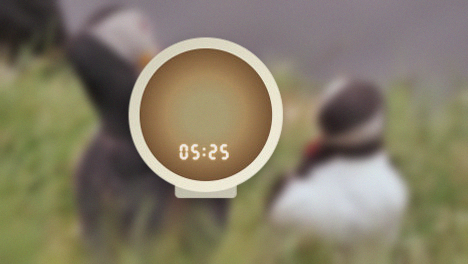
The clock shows 5:25
